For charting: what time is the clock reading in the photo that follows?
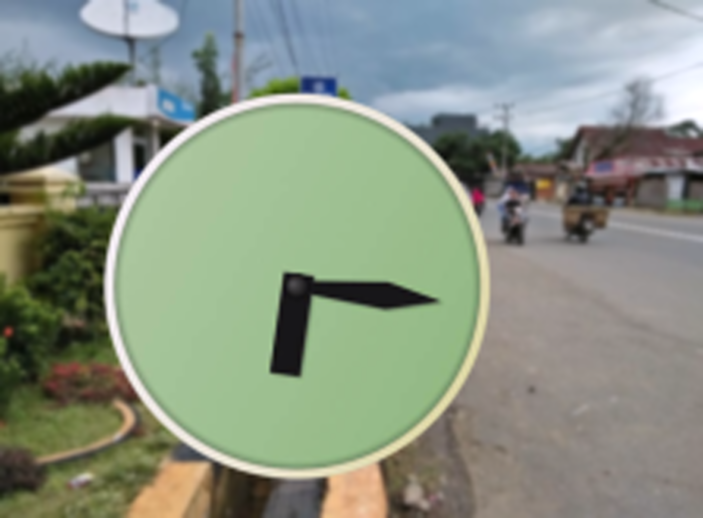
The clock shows 6:16
